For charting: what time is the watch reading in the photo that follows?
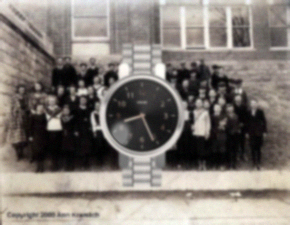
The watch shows 8:26
